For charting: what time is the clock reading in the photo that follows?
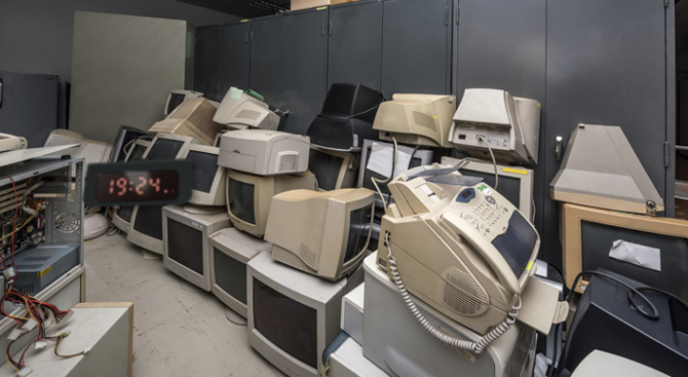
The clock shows 19:24
